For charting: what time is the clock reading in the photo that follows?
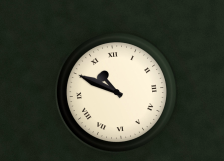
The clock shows 10:50
